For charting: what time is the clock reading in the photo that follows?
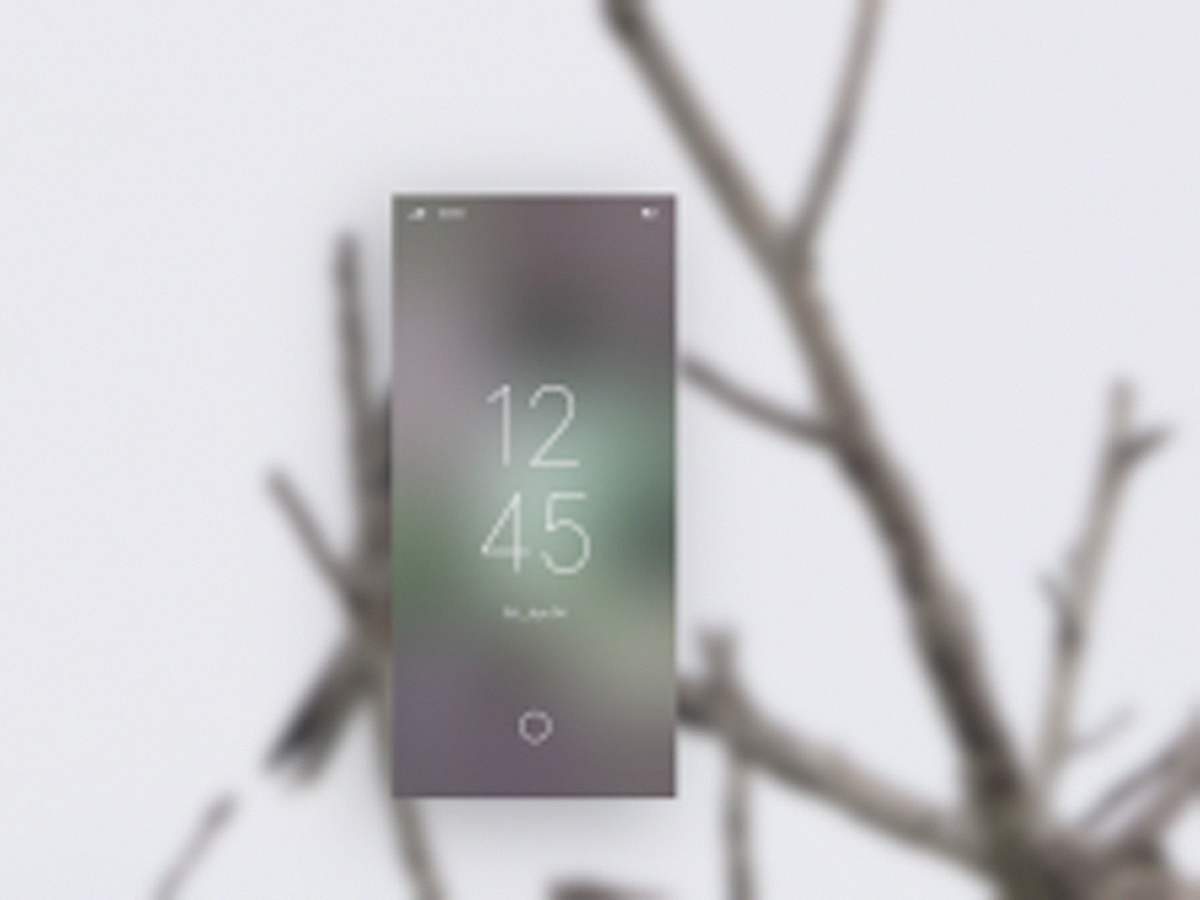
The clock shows 12:45
